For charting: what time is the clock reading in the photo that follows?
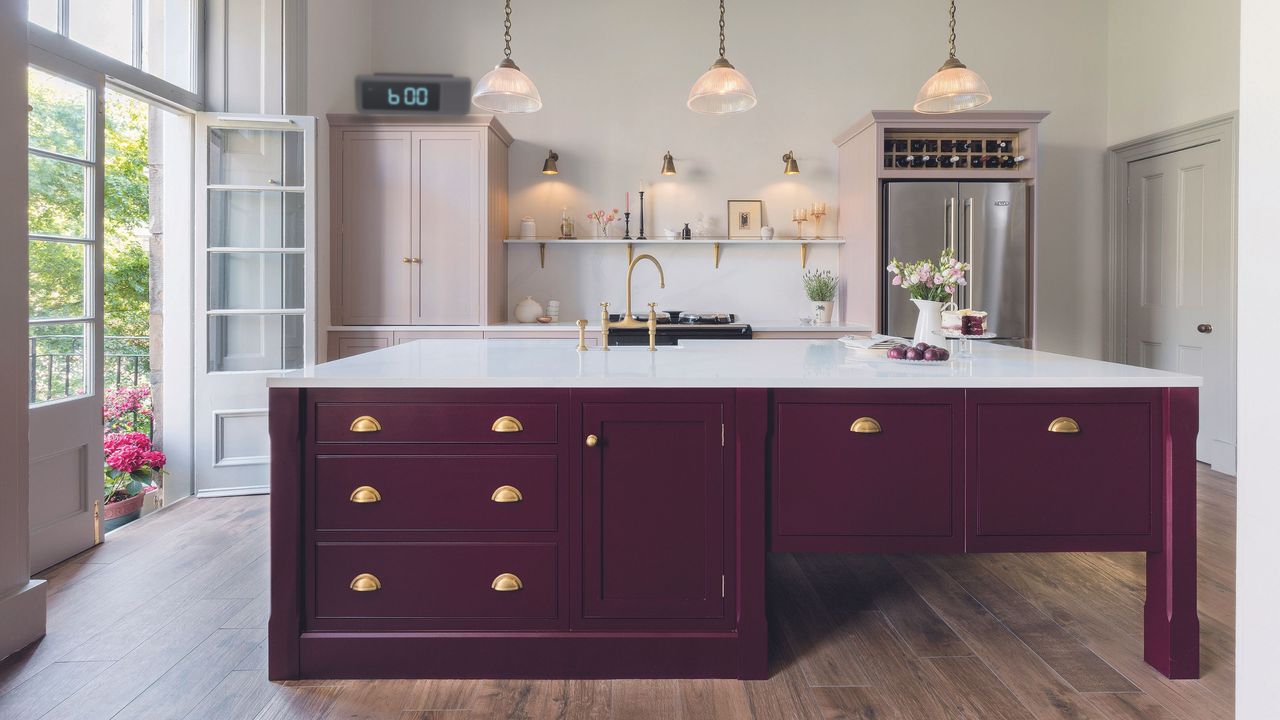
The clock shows 6:00
